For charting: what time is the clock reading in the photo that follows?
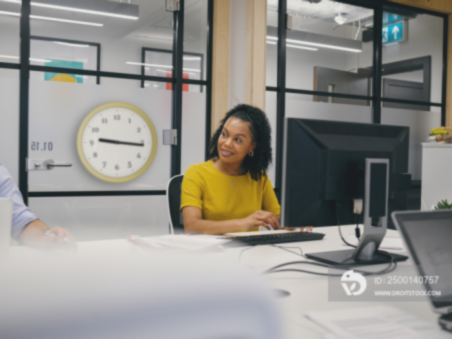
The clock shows 9:16
